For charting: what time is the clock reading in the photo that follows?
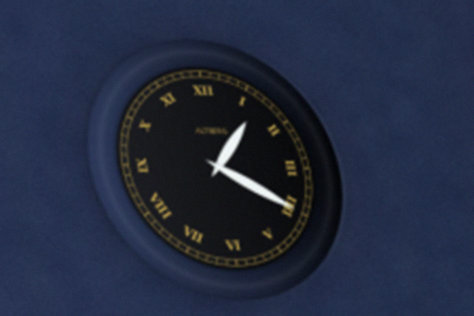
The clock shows 1:20
